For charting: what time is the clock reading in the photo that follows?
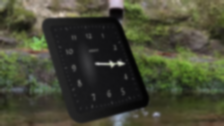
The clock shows 3:16
